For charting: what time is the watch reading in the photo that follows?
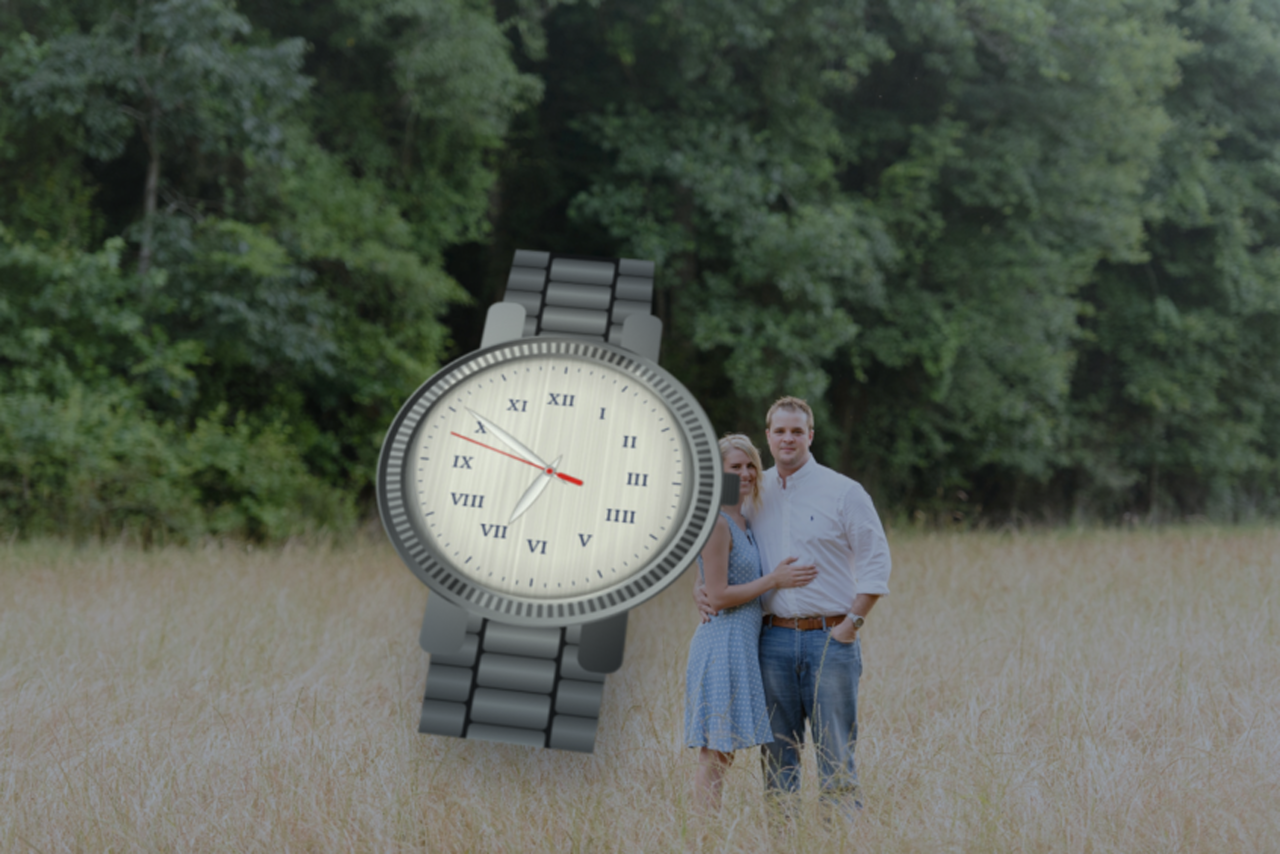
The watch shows 6:50:48
